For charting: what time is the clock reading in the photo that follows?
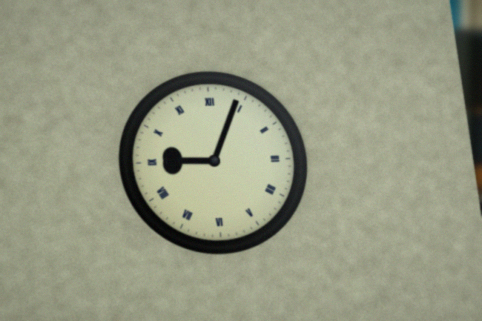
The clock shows 9:04
